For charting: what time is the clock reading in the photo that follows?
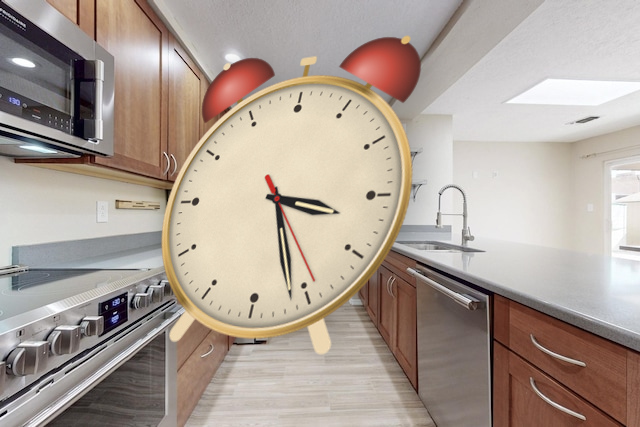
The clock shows 3:26:24
